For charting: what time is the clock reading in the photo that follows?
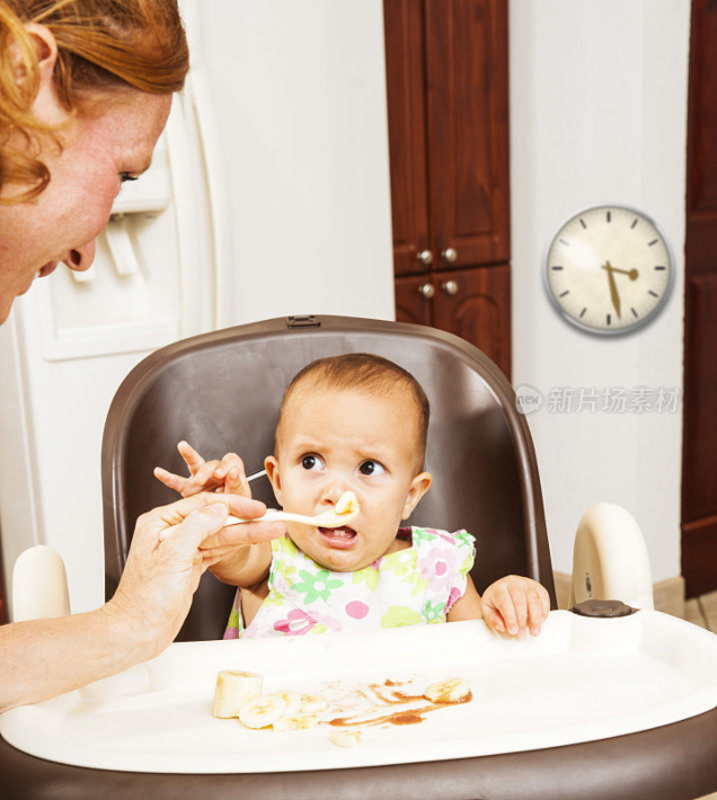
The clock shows 3:28
